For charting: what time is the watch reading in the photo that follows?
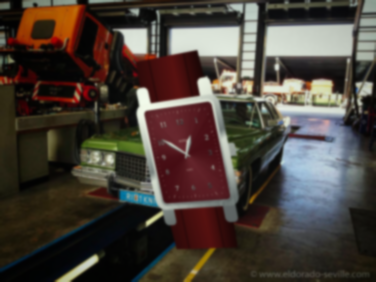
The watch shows 12:51
